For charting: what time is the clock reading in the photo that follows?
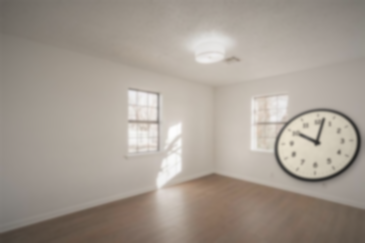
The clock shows 10:02
